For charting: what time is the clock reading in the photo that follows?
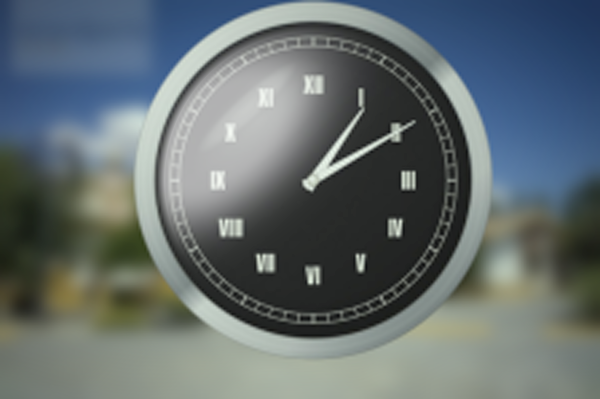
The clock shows 1:10
